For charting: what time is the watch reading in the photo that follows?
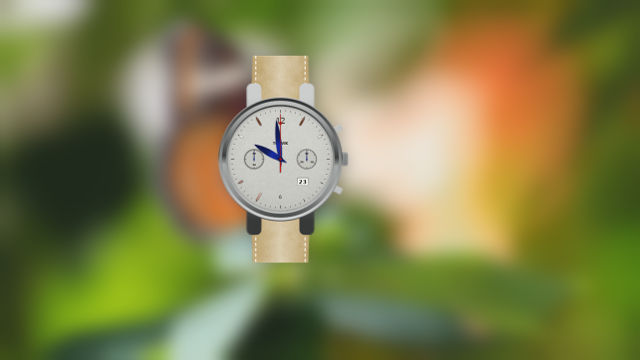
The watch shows 9:59
